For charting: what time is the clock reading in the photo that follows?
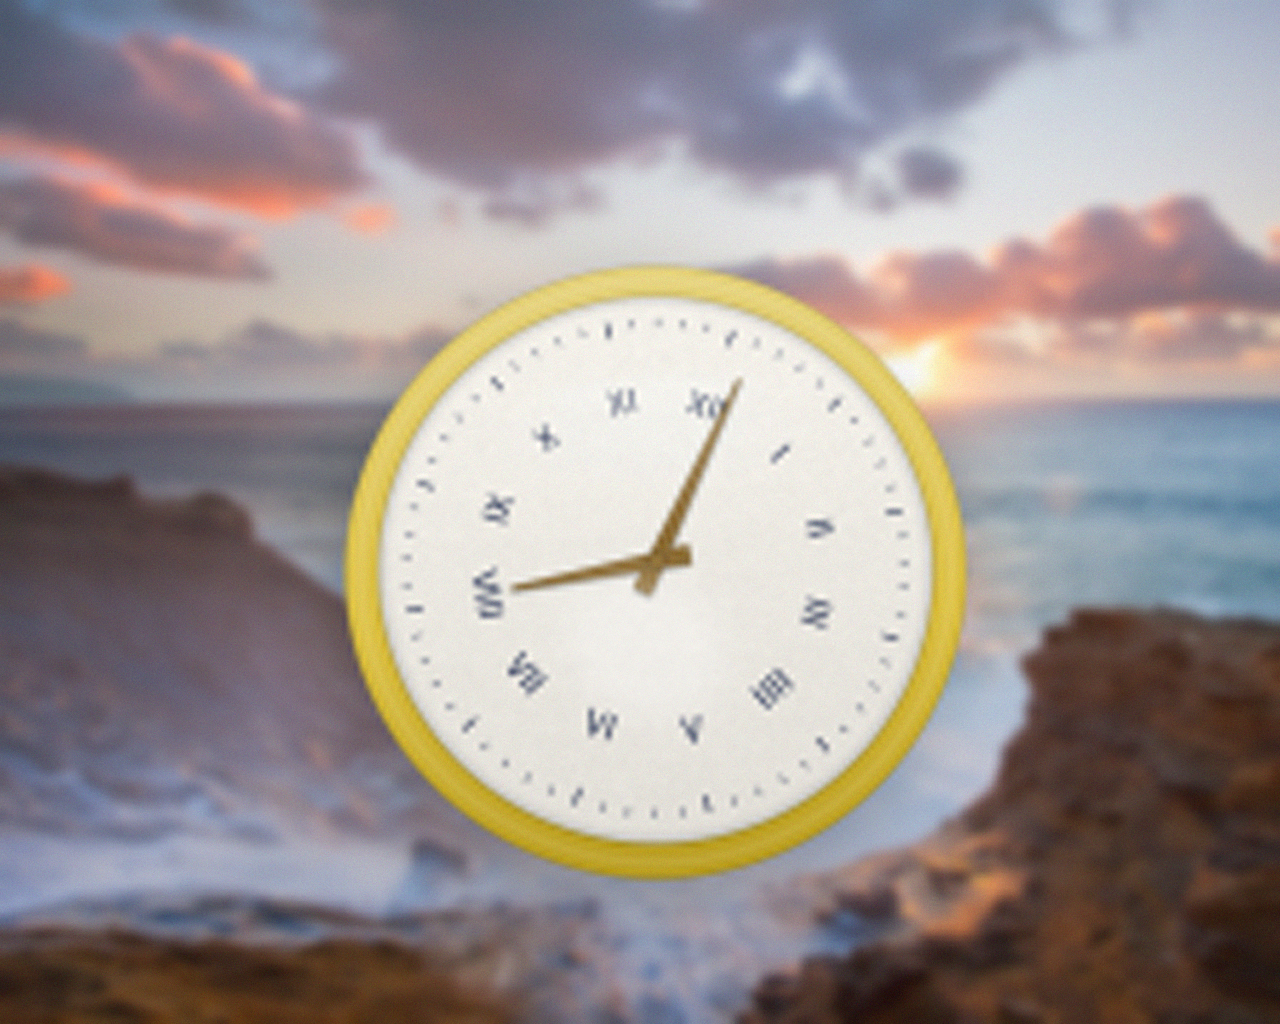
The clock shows 8:01
